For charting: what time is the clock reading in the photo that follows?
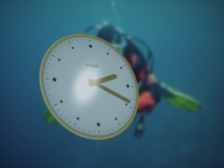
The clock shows 2:19
